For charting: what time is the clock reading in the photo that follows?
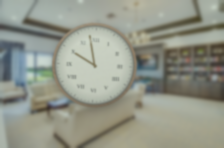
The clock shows 9:58
